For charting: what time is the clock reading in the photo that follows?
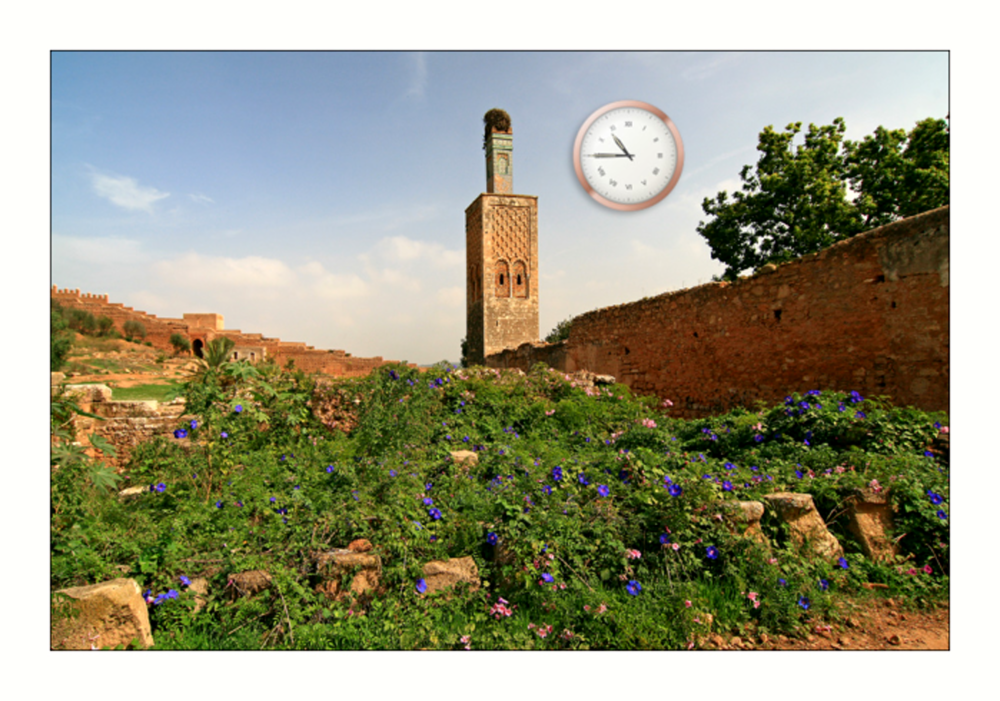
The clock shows 10:45
